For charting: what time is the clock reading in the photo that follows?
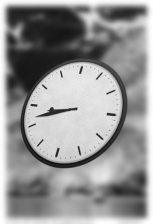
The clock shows 8:42
